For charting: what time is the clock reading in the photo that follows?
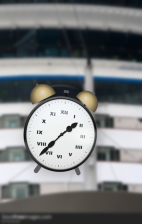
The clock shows 1:37
